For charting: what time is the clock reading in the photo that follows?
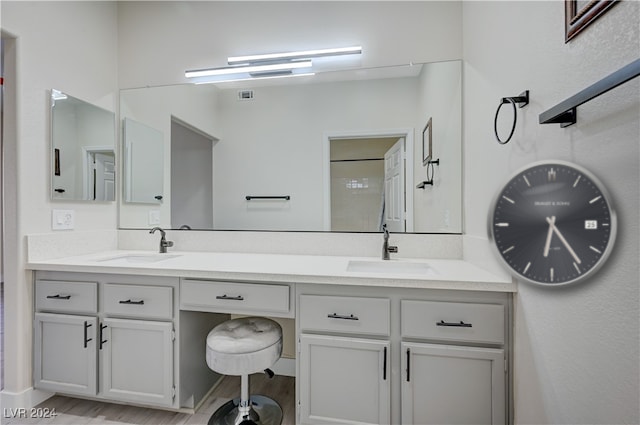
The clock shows 6:24
